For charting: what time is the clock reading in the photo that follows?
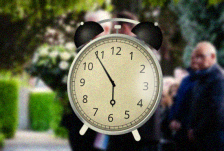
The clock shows 5:54
